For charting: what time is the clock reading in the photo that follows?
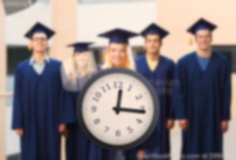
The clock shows 12:16
